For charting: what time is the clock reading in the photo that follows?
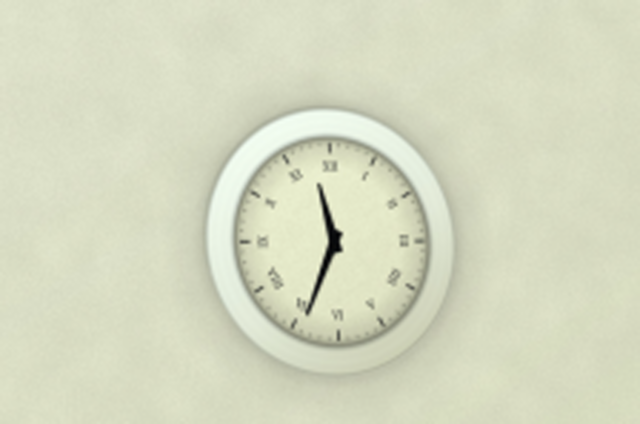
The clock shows 11:34
